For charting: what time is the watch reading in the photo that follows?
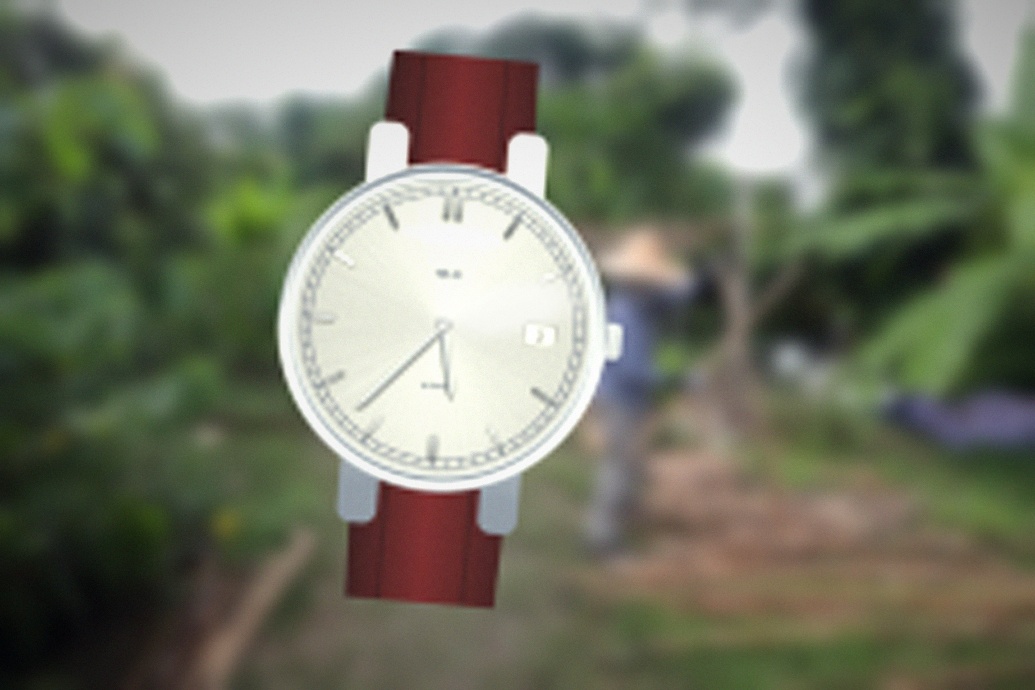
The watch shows 5:37
